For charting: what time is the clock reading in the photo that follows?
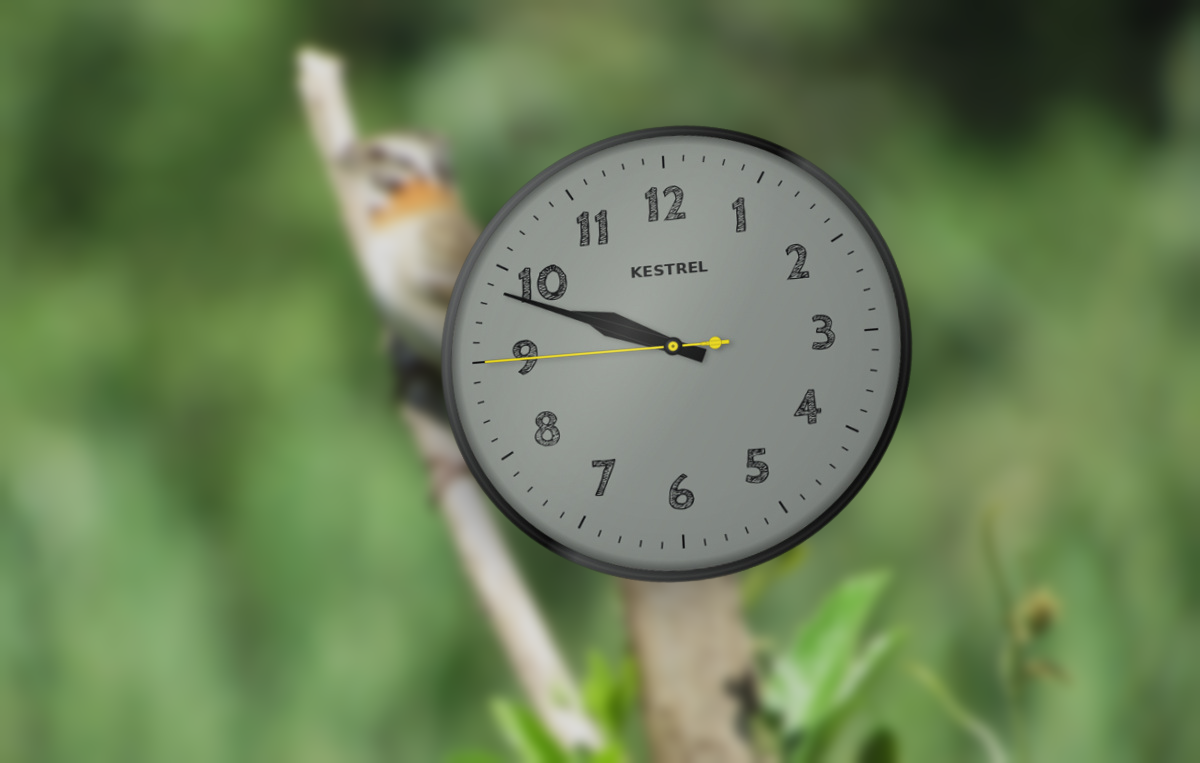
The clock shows 9:48:45
